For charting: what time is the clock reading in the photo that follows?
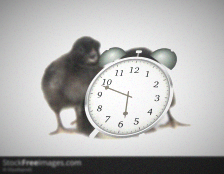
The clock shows 5:48
